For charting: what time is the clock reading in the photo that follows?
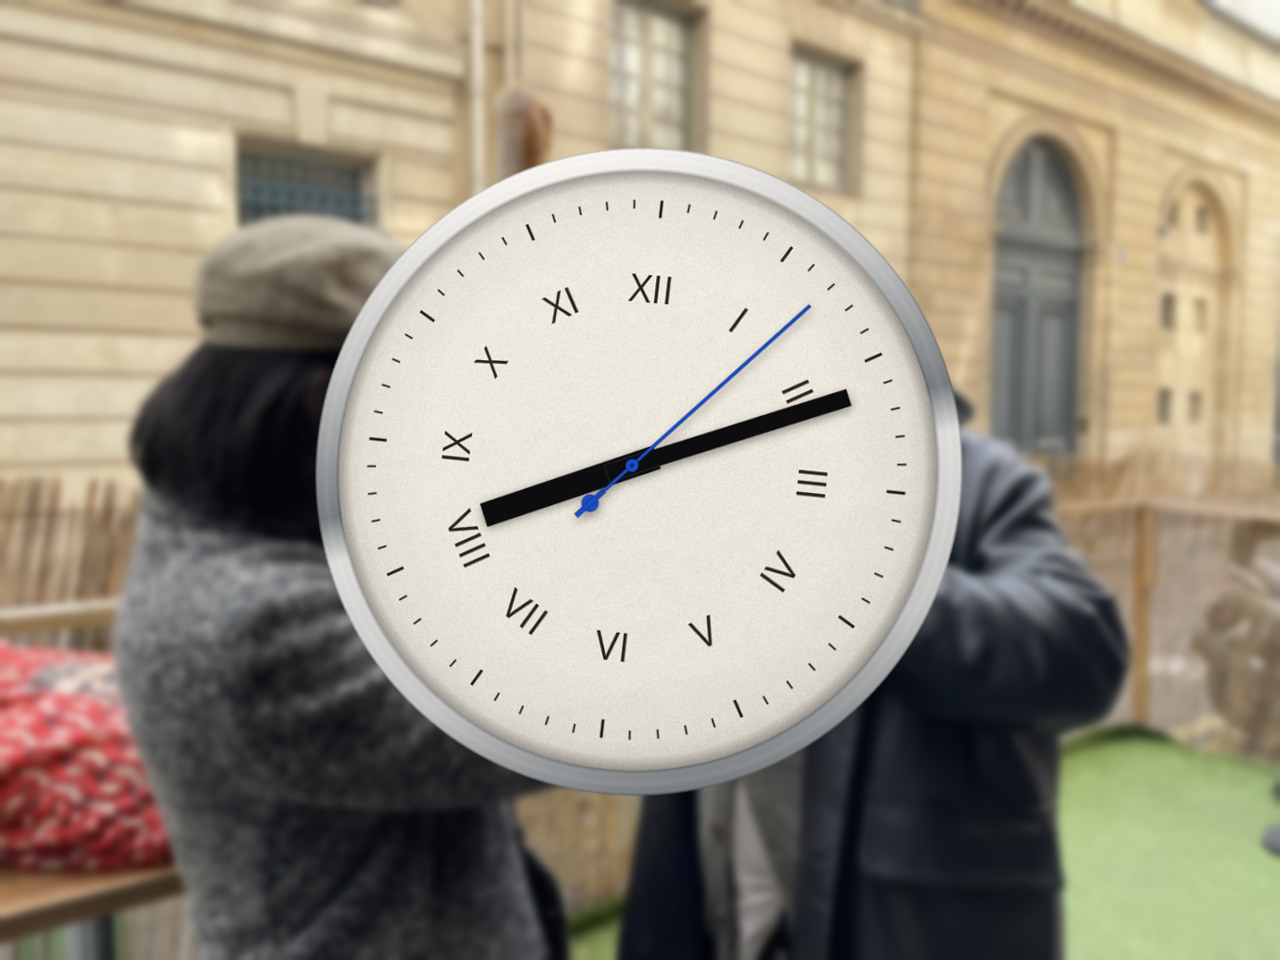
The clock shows 8:11:07
